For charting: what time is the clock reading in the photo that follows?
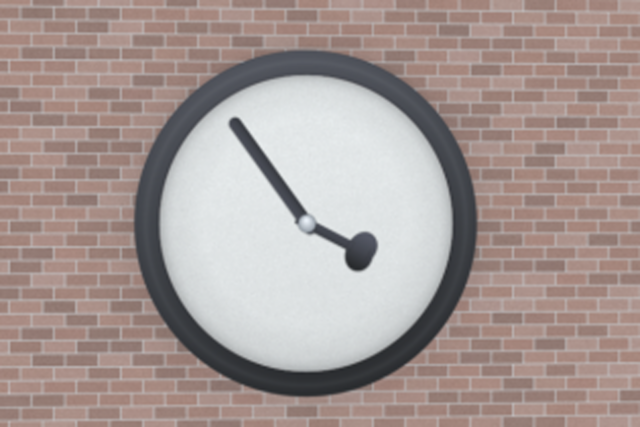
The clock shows 3:54
